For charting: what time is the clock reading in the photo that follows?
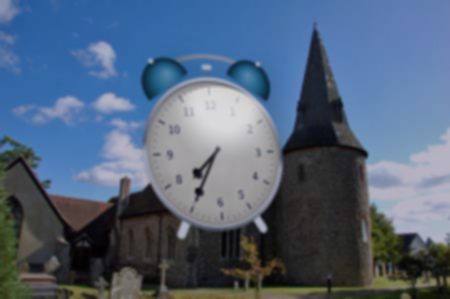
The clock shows 7:35
